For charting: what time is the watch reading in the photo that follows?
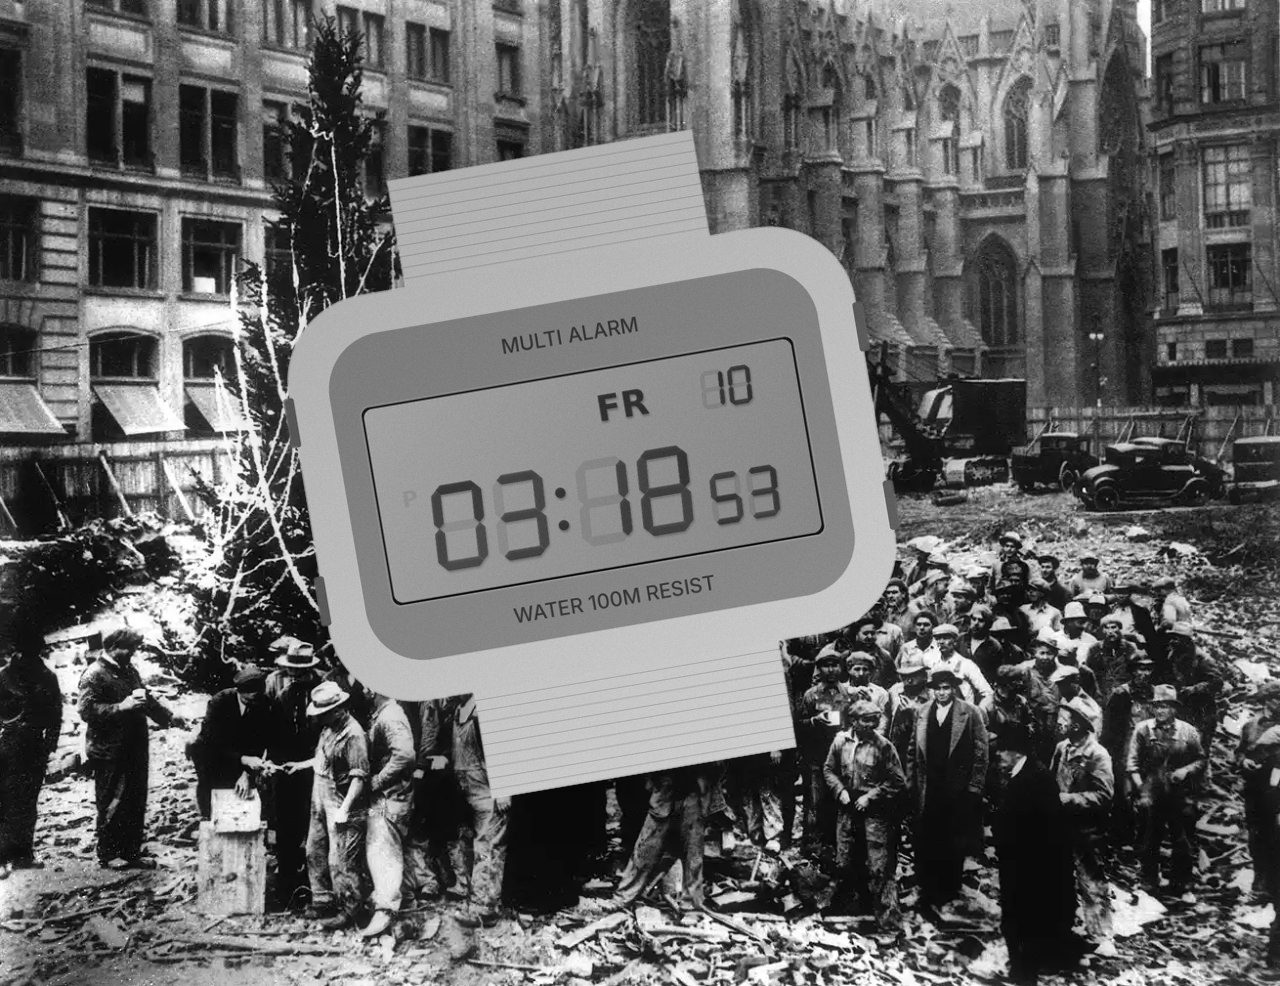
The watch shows 3:18:53
